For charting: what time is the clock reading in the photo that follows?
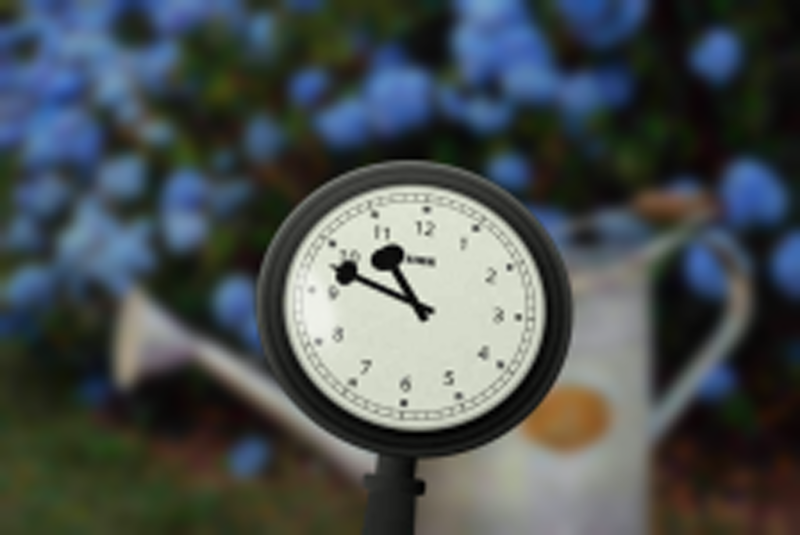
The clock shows 10:48
